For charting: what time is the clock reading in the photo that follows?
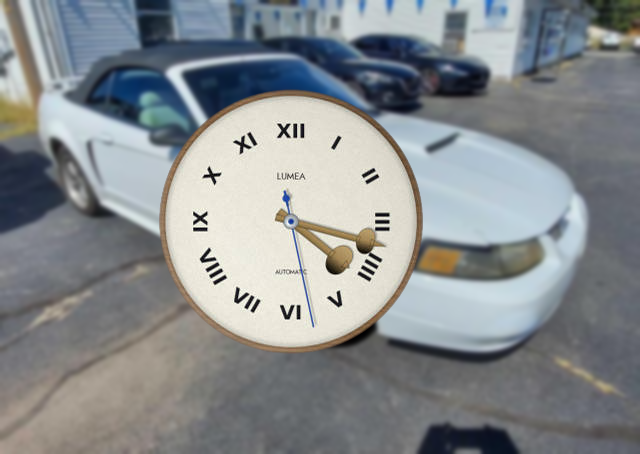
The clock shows 4:17:28
